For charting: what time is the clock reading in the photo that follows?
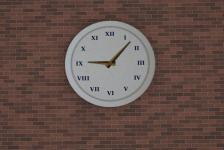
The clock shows 9:07
